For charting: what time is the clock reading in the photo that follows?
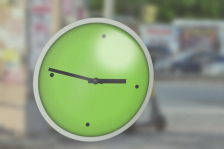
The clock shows 2:46
